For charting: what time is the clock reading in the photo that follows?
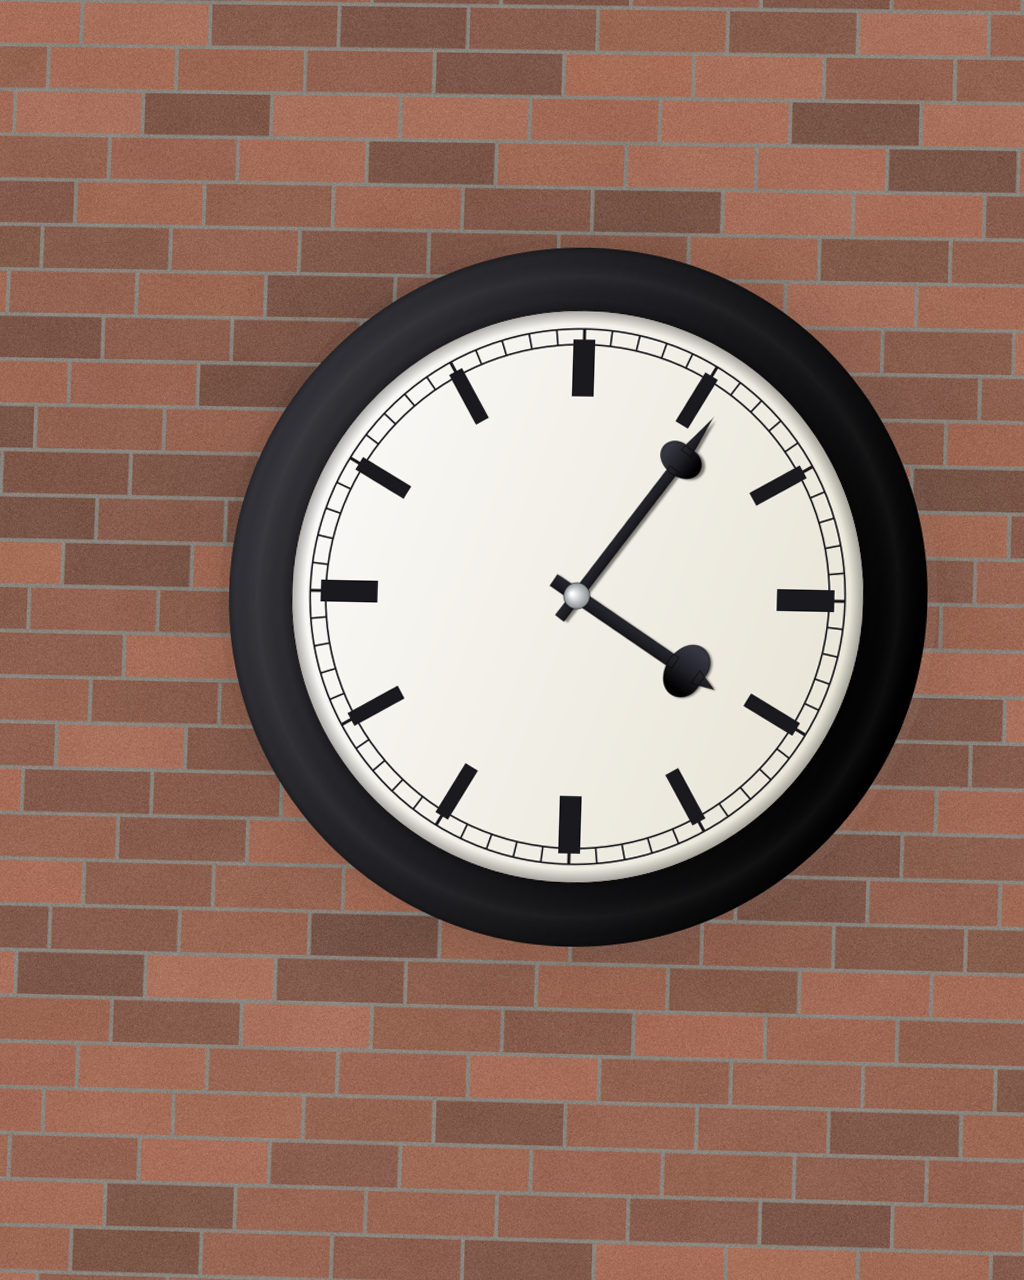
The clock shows 4:06
